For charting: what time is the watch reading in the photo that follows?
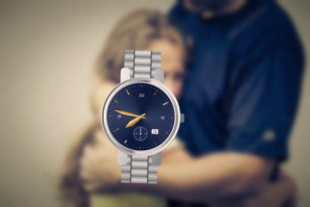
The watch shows 7:47
